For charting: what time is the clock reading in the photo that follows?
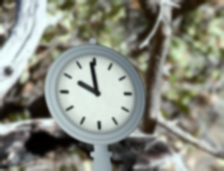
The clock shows 9:59
